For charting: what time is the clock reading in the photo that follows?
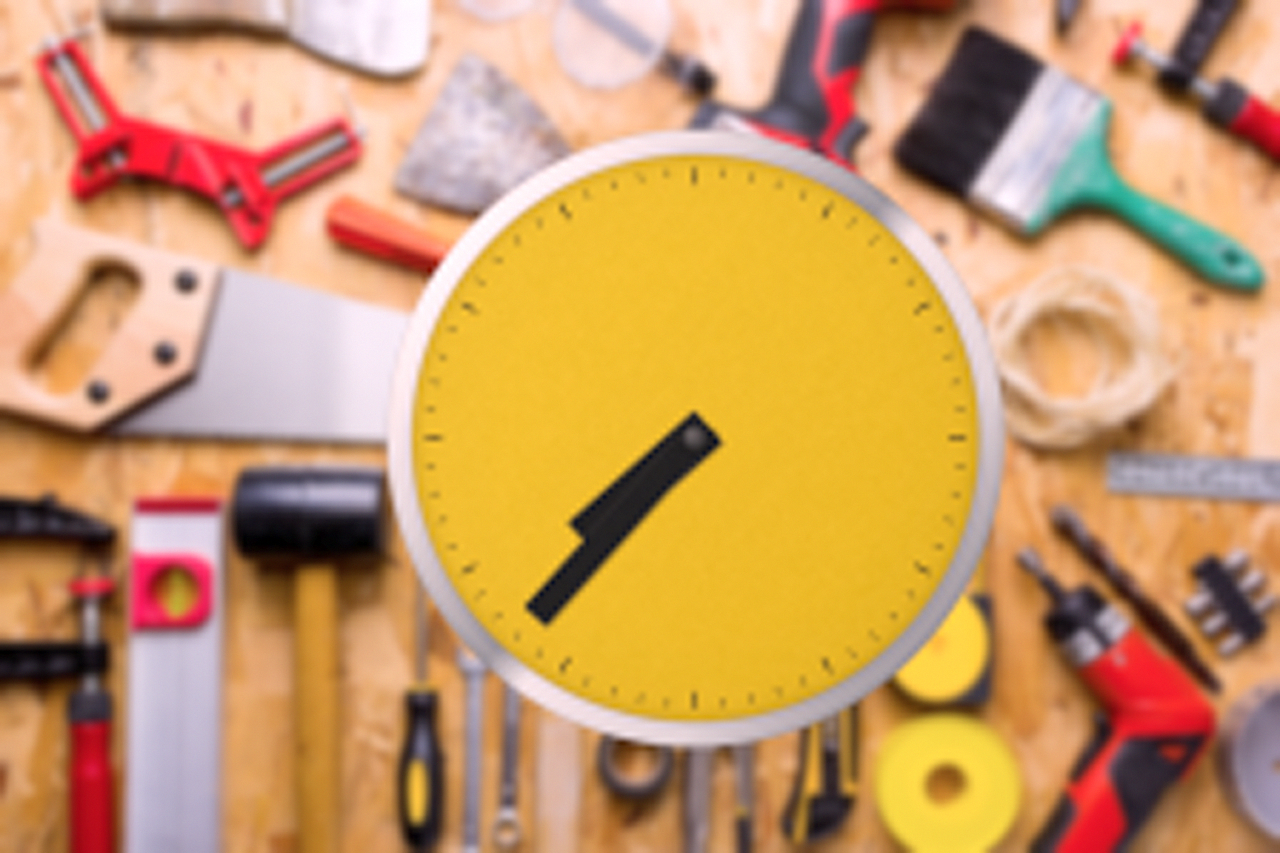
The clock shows 7:37
